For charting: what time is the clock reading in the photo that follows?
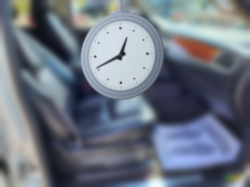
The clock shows 12:41
